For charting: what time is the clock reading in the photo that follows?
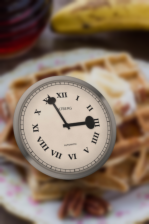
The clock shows 2:56
